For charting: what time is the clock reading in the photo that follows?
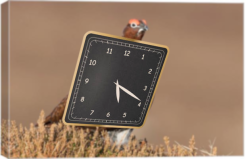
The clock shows 5:19
